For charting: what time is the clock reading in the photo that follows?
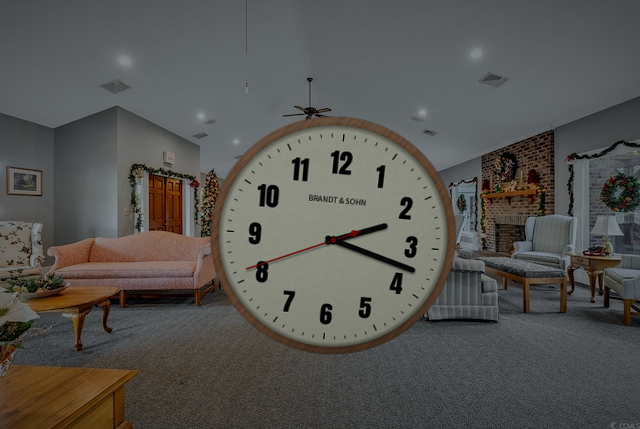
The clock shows 2:17:41
